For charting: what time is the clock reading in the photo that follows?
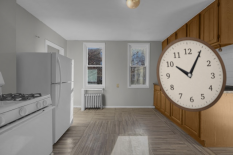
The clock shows 10:05
